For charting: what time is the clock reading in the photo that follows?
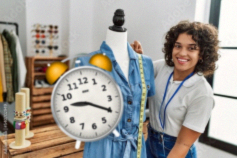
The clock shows 9:20
